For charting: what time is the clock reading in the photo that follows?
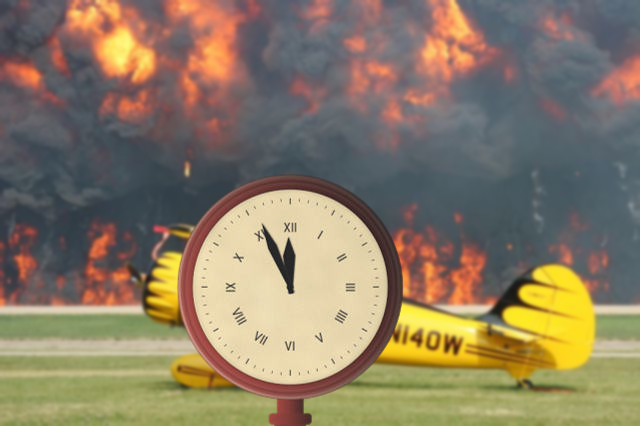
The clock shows 11:56
